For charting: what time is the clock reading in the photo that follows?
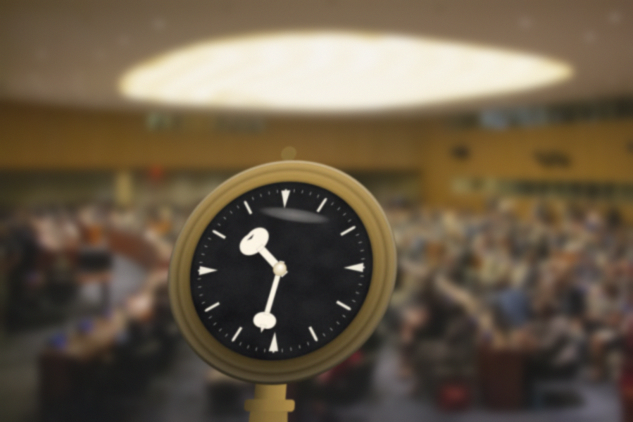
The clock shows 10:32
